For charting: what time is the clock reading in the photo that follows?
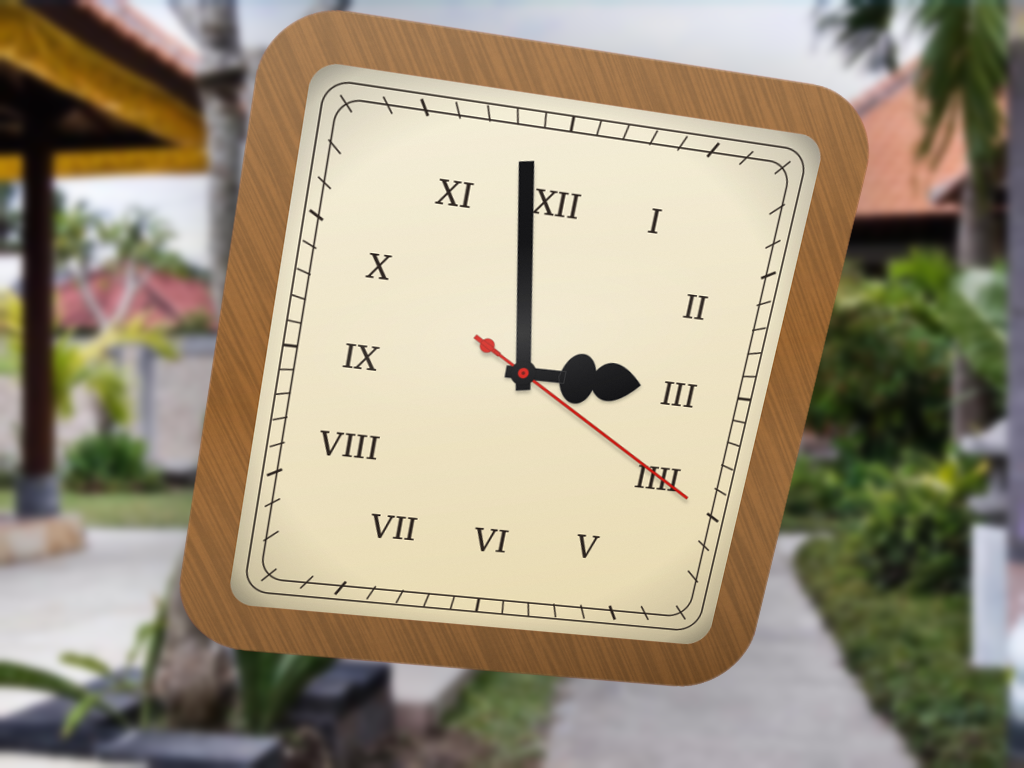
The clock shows 2:58:20
